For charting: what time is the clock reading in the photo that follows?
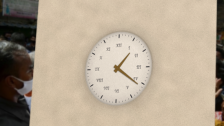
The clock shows 1:21
